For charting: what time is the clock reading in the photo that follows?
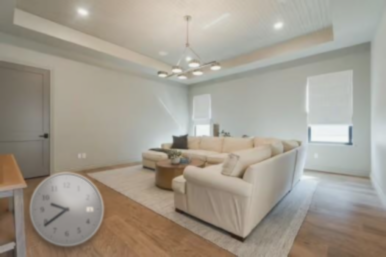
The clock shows 9:39
